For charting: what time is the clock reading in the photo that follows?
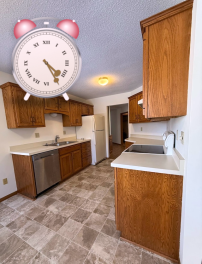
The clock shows 4:25
